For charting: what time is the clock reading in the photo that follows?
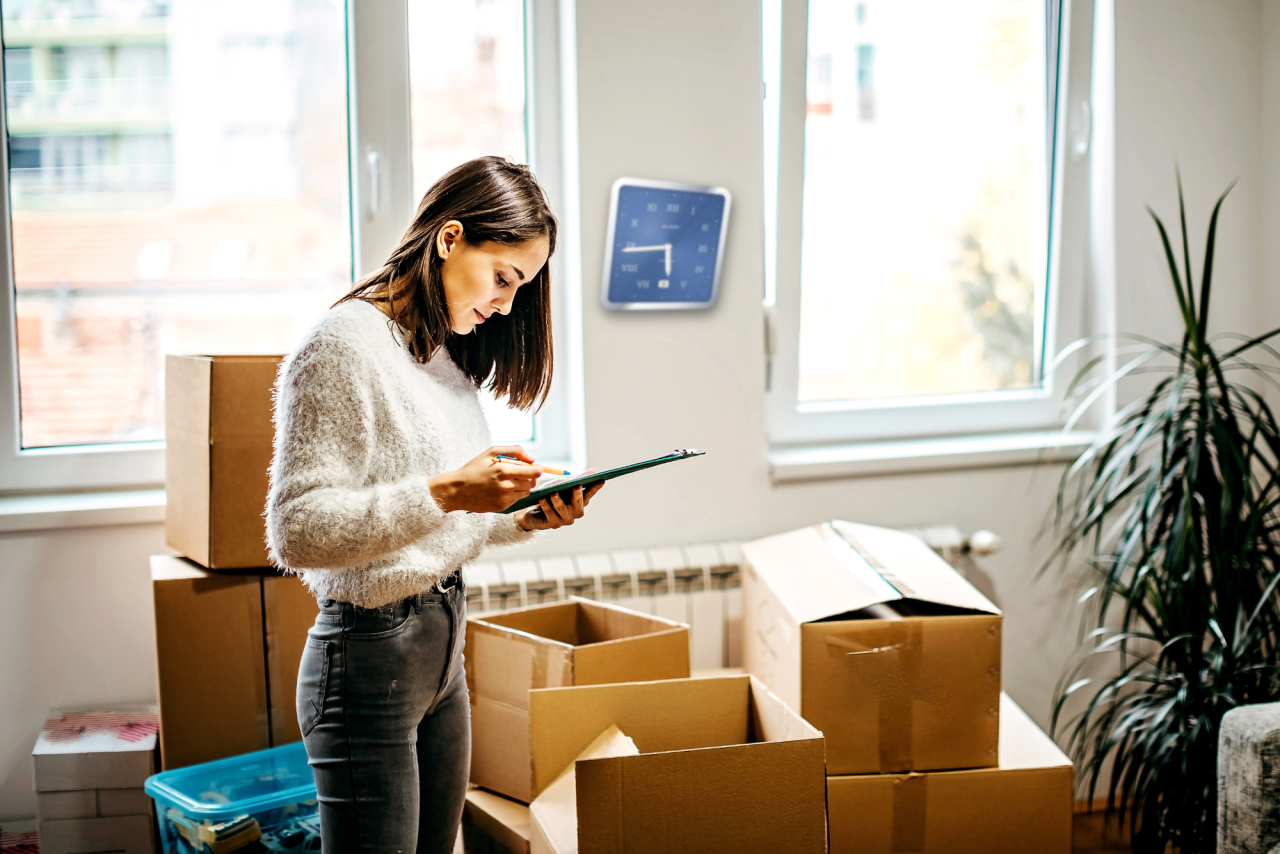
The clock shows 5:44
